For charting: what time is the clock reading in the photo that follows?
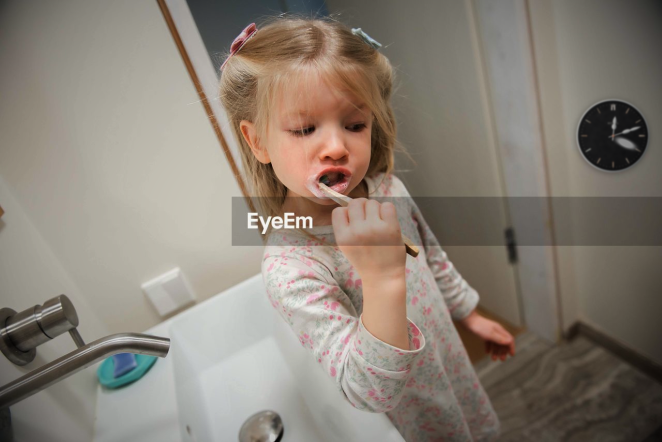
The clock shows 12:12
